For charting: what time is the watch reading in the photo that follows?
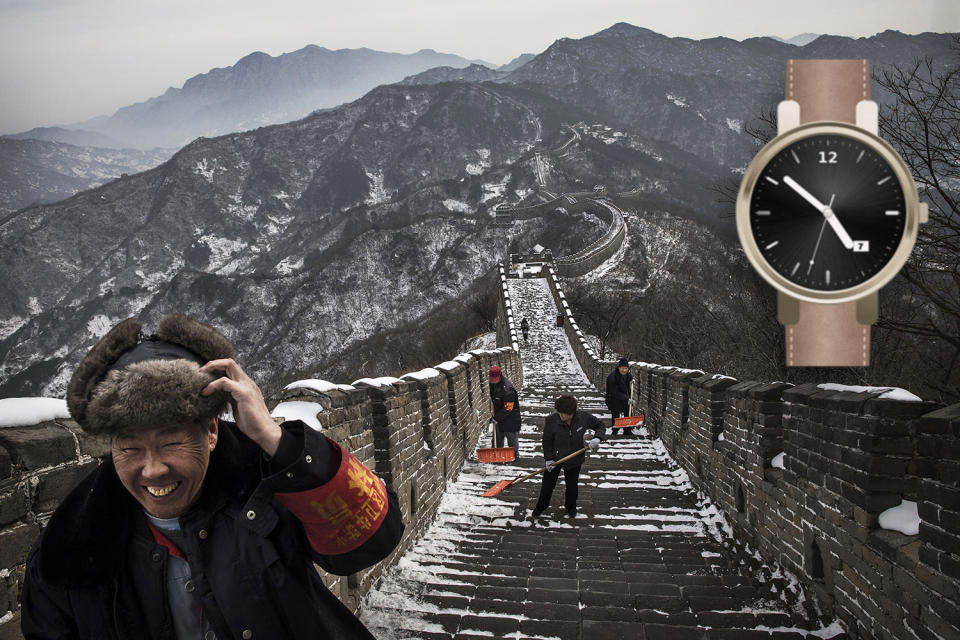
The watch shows 4:51:33
